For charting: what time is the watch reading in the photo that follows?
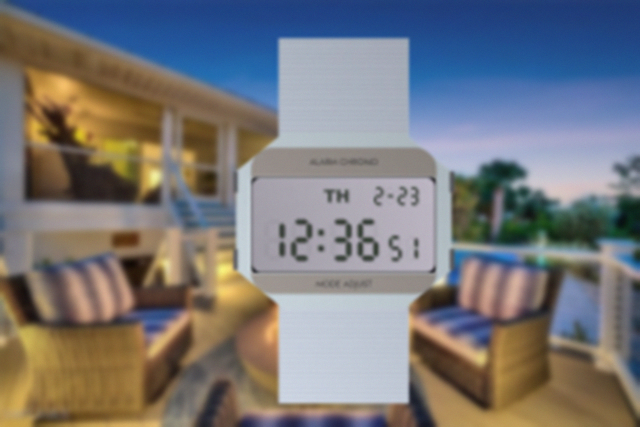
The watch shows 12:36:51
